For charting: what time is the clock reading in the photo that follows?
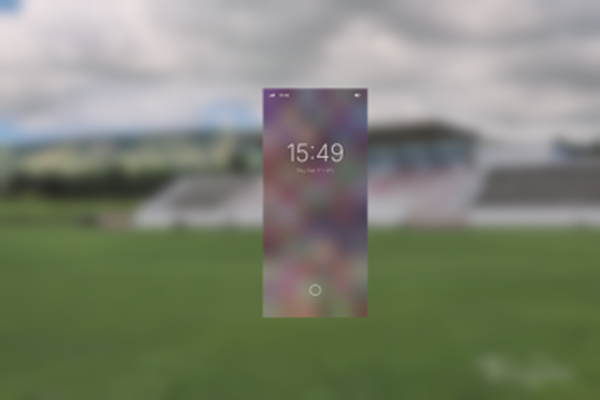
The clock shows 15:49
